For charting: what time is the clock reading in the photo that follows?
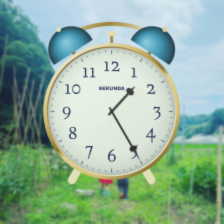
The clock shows 1:25
